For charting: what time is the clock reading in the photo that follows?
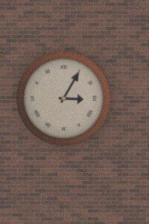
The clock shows 3:05
